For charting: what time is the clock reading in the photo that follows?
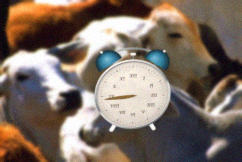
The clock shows 8:44
